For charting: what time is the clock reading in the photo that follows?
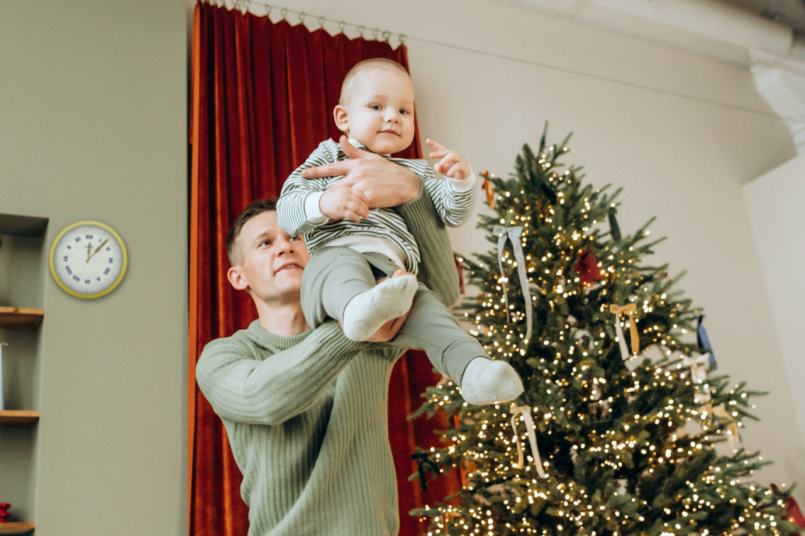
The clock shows 12:07
